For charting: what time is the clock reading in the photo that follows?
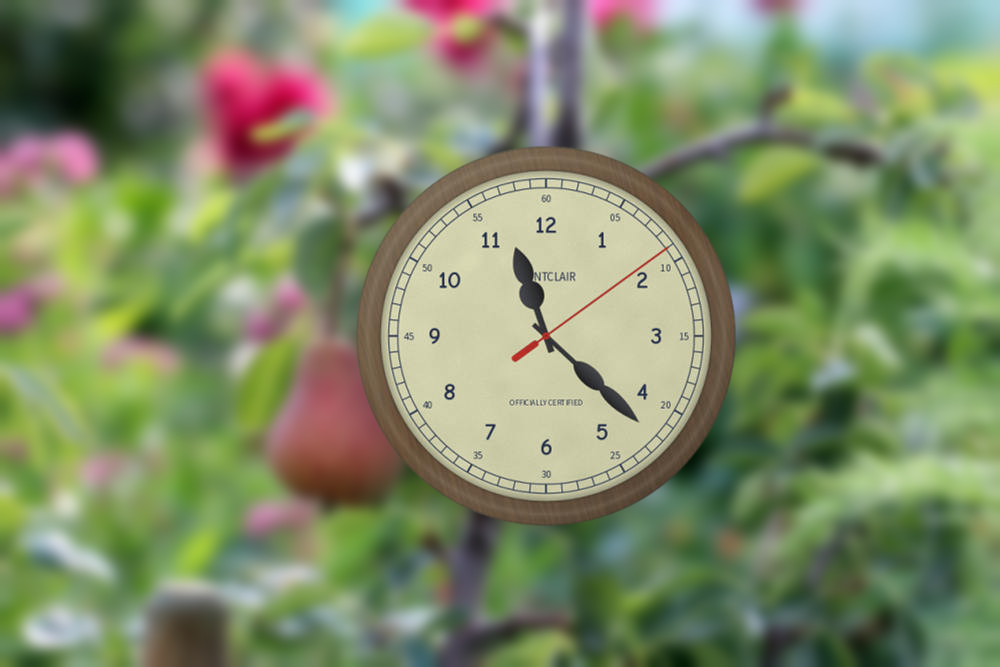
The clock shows 11:22:09
